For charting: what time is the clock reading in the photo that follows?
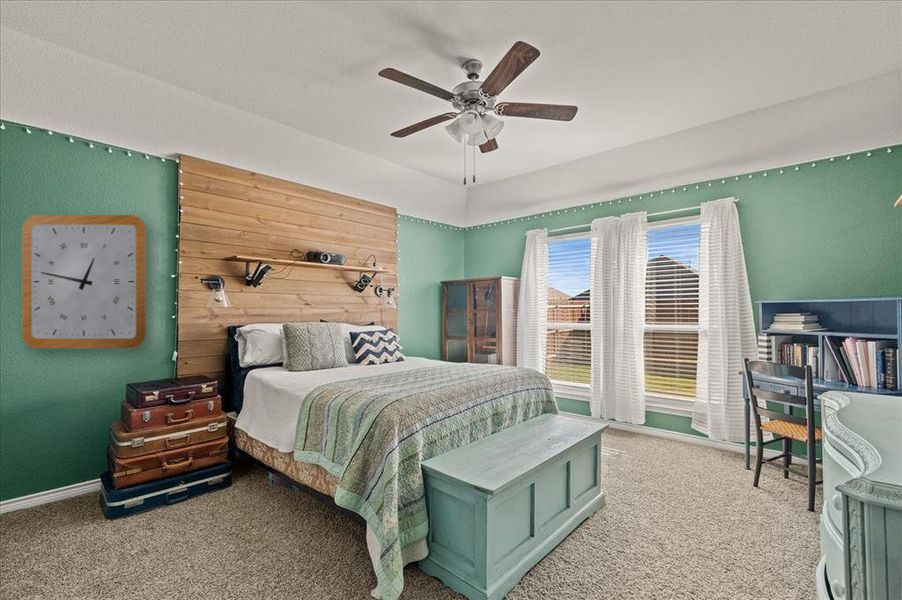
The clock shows 12:47
